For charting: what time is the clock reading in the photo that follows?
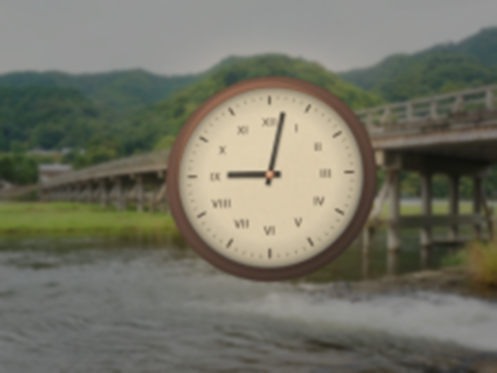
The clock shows 9:02
